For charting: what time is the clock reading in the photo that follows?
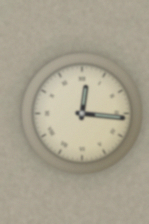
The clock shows 12:16
